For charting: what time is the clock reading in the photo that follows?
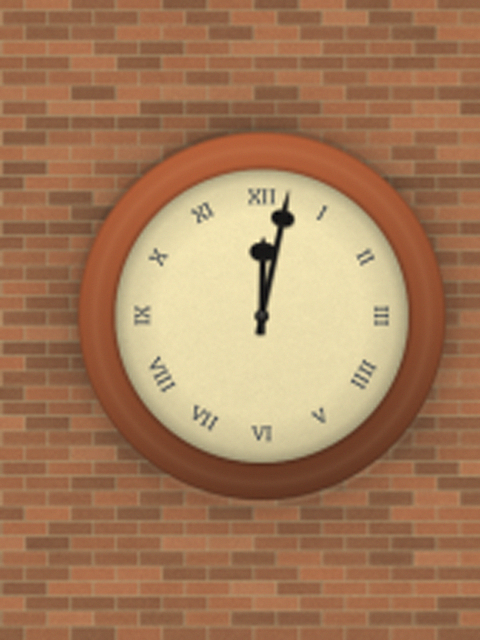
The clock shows 12:02
